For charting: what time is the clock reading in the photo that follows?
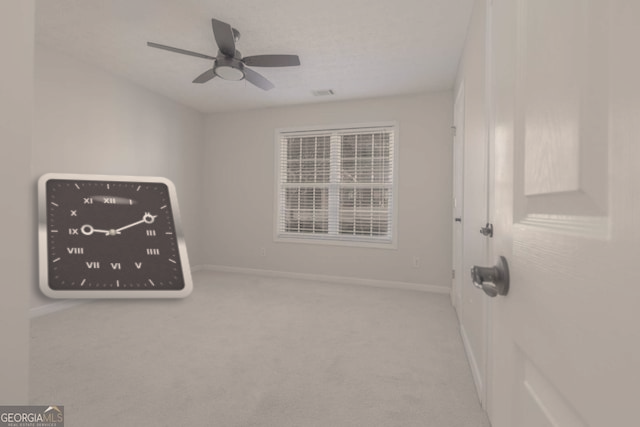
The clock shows 9:11
